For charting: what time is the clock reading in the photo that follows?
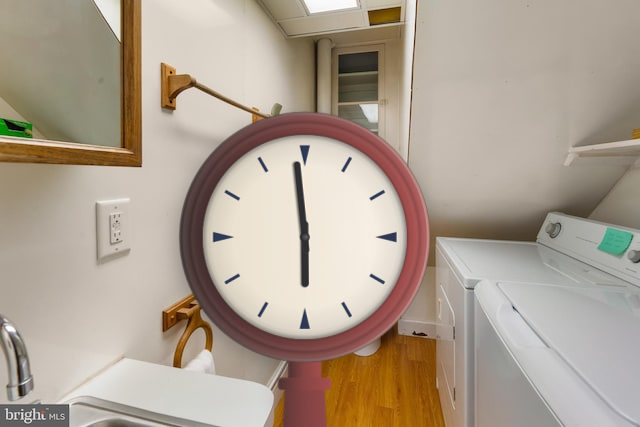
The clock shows 5:59
